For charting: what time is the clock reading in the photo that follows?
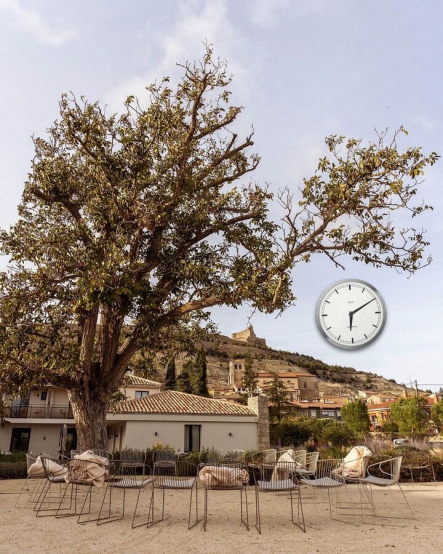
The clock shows 6:10
